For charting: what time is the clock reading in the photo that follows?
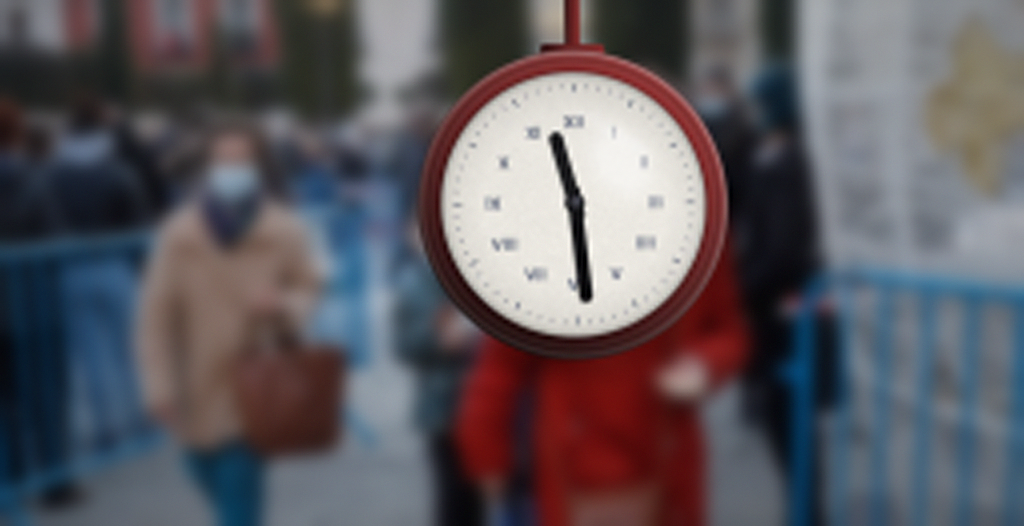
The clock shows 11:29
